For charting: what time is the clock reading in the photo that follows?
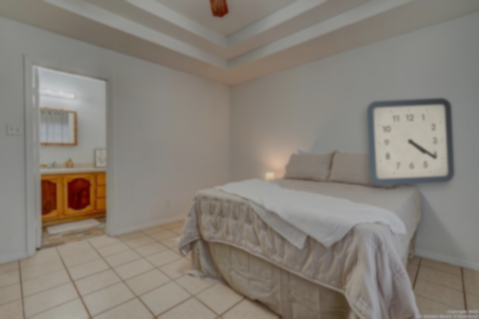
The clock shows 4:21
